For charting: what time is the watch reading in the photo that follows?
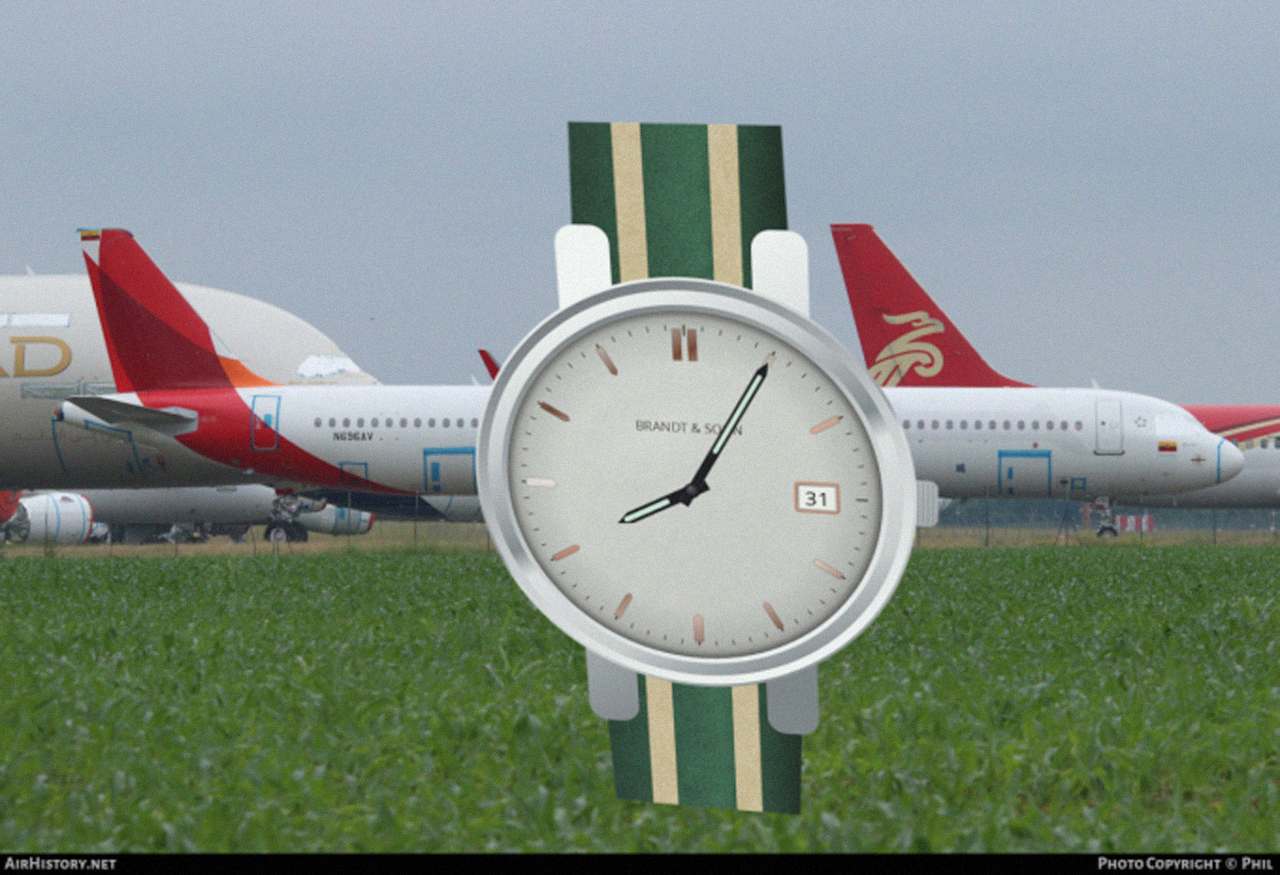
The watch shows 8:05
